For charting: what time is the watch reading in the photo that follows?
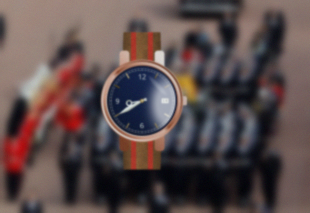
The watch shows 8:40
